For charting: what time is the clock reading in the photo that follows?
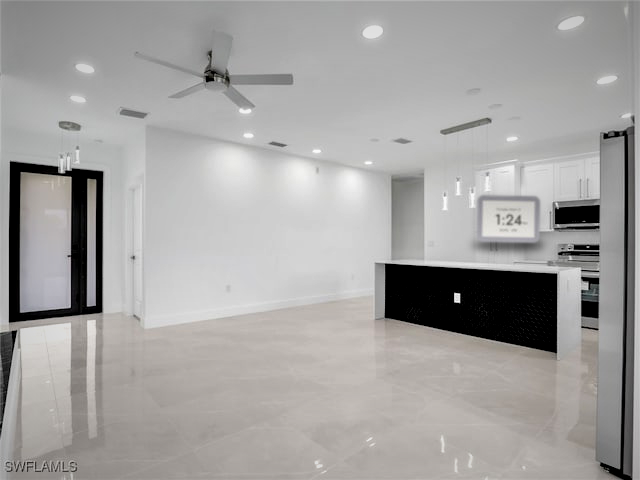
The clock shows 1:24
